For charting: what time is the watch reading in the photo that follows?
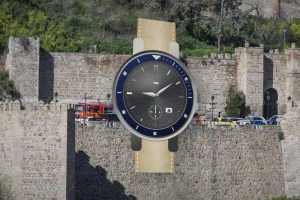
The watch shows 9:09
